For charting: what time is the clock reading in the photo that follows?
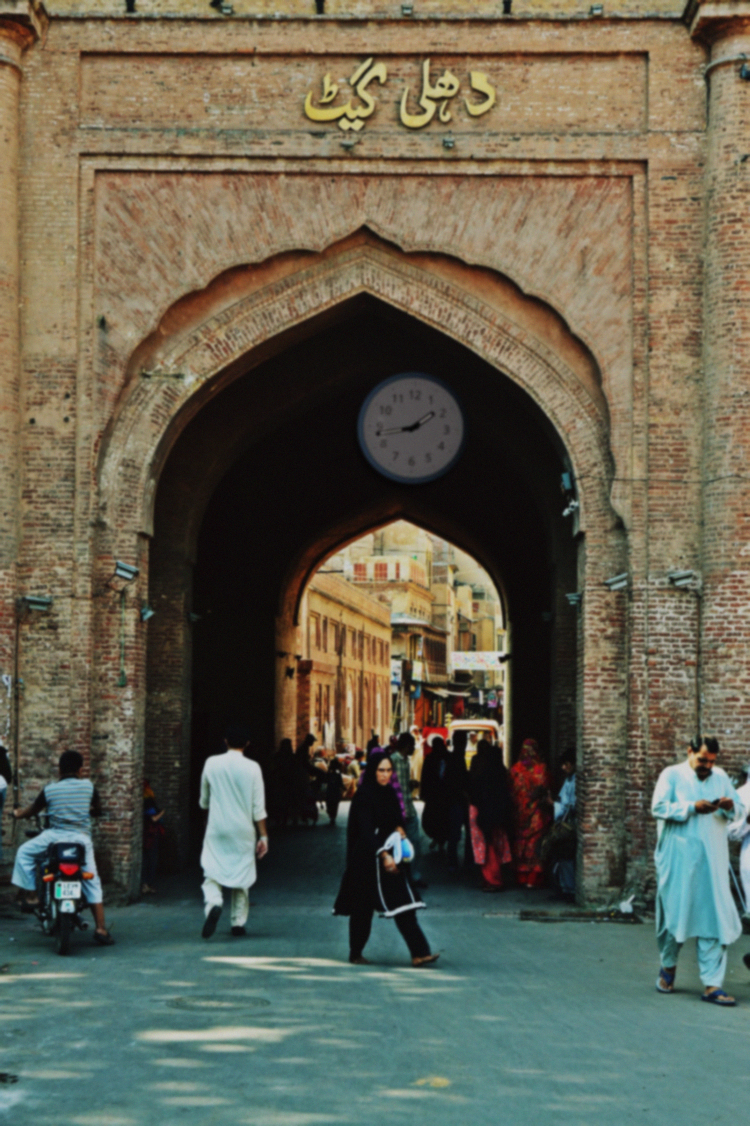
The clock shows 1:43
